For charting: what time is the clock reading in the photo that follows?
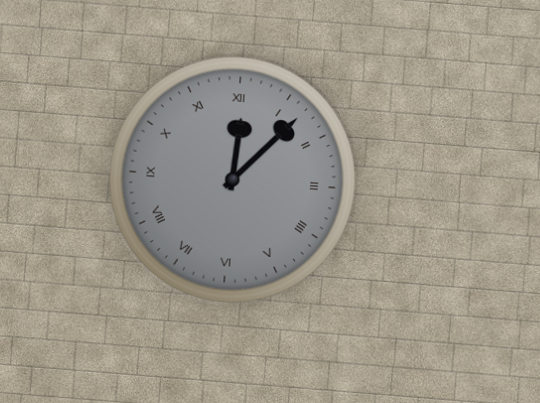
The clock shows 12:07
